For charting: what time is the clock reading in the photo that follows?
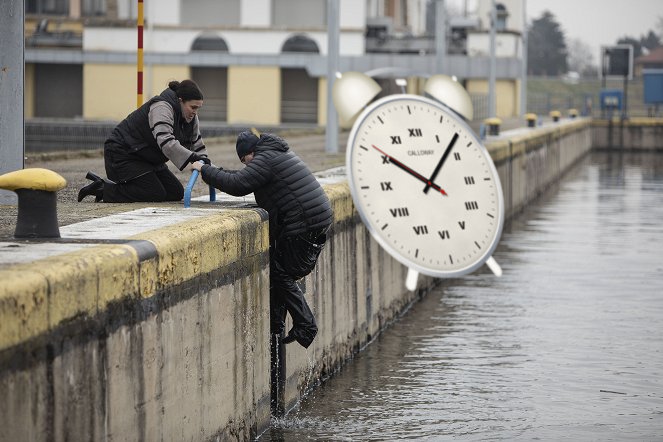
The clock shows 10:07:51
